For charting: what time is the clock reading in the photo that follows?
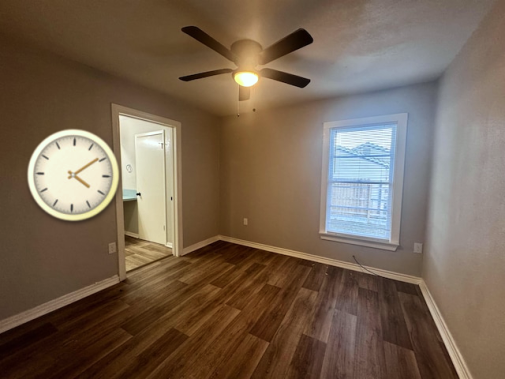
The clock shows 4:09
